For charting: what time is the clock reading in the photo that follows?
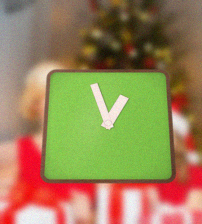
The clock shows 12:57
